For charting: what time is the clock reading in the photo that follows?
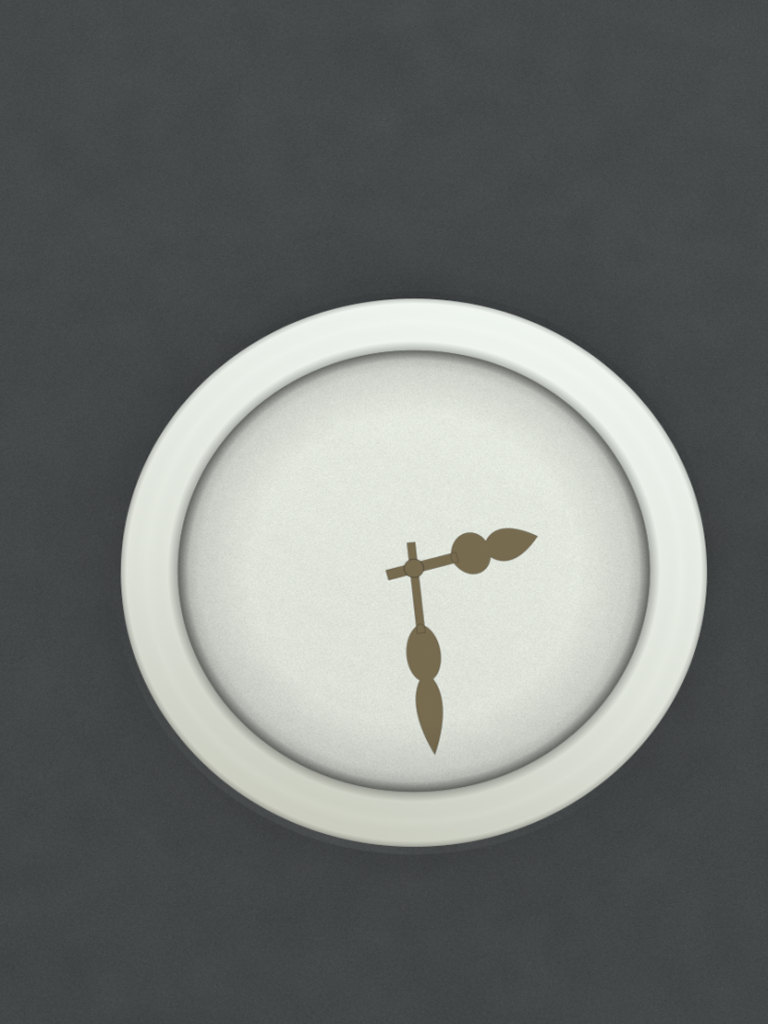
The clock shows 2:29
